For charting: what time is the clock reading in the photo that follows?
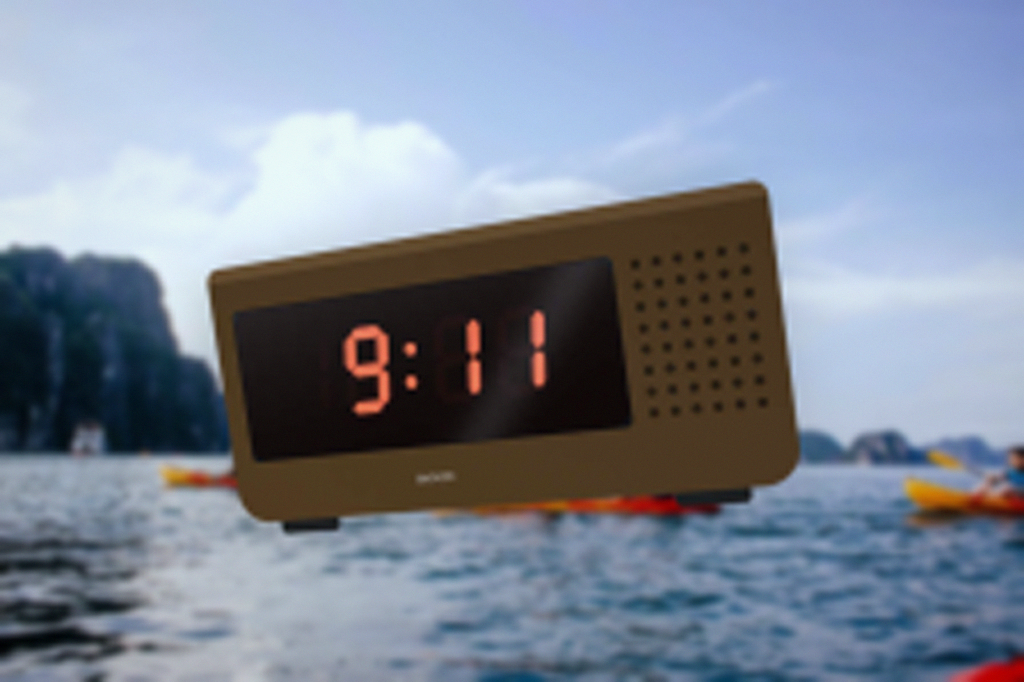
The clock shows 9:11
